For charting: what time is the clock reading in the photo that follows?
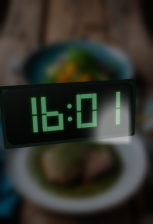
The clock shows 16:01
